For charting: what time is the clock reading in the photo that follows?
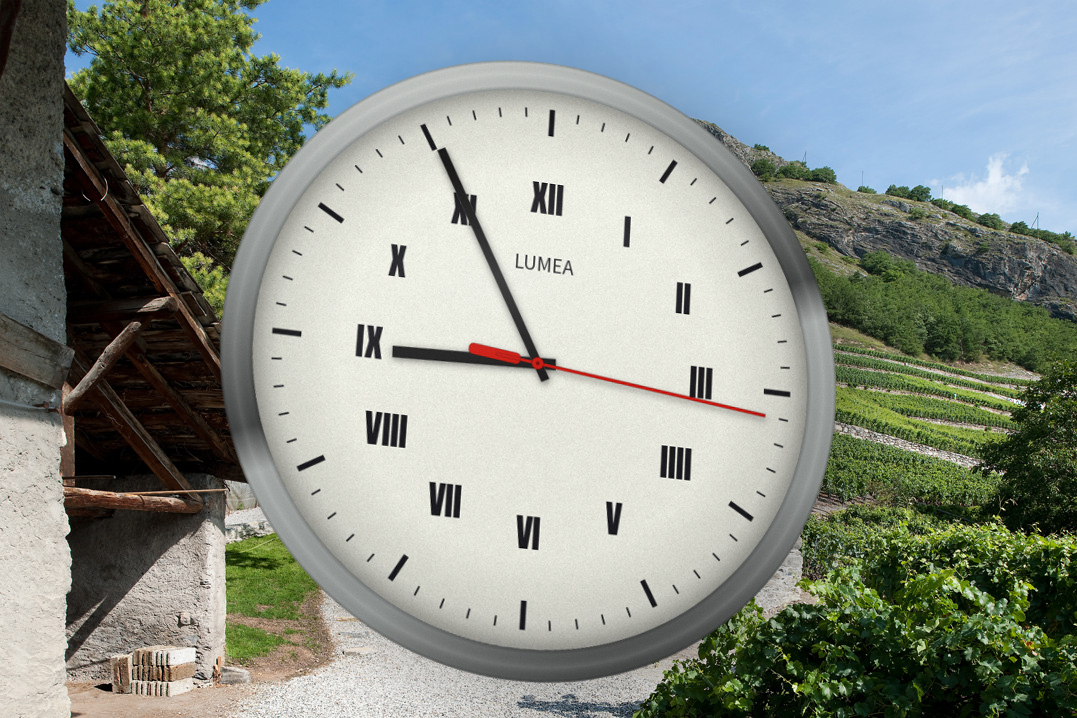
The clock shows 8:55:16
